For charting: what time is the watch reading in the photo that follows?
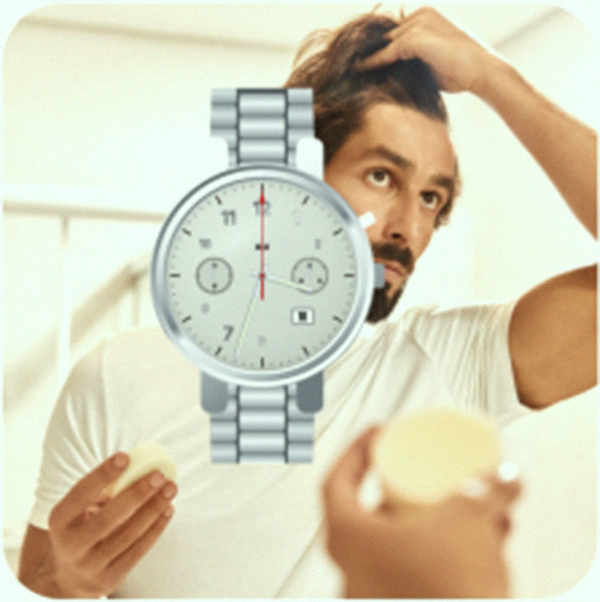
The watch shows 3:33
